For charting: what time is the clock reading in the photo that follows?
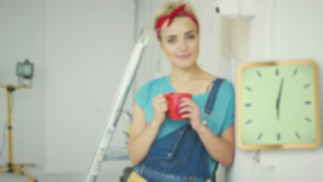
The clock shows 6:02
